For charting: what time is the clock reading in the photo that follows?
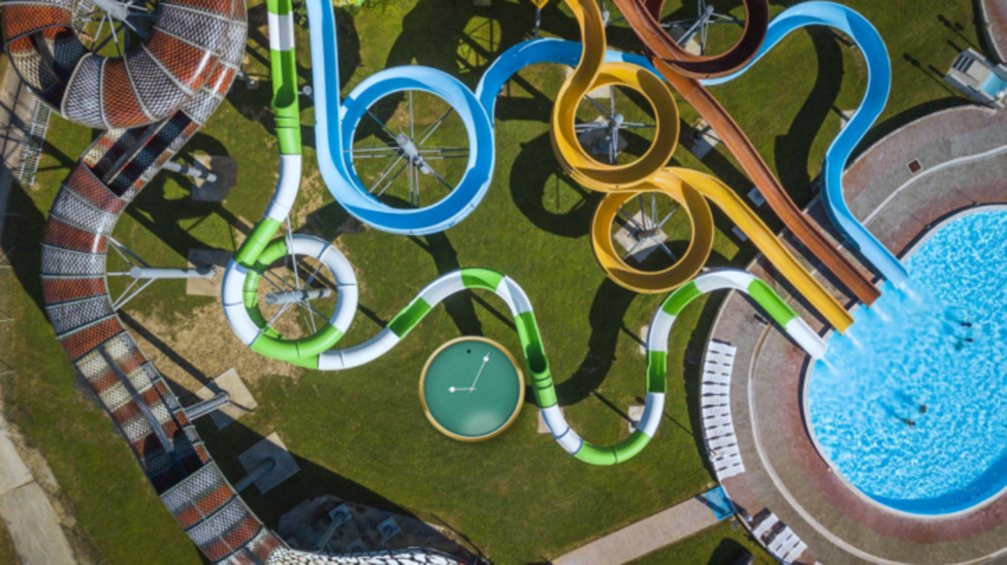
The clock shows 9:05
